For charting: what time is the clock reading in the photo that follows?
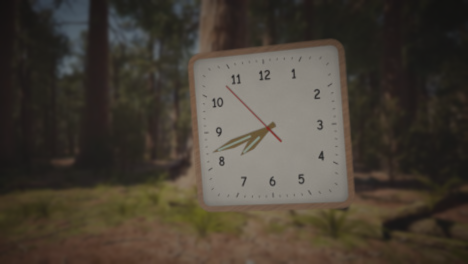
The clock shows 7:41:53
